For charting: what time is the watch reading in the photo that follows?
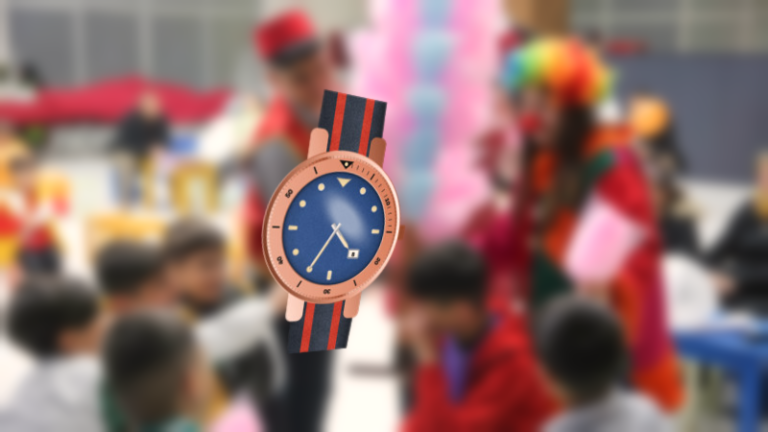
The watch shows 4:35
